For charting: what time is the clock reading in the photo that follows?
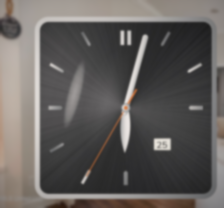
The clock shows 6:02:35
